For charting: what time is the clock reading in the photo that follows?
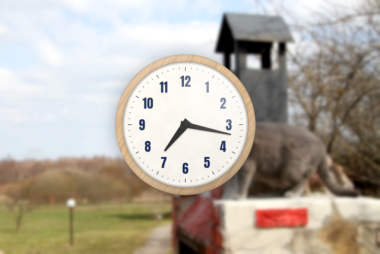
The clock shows 7:17
